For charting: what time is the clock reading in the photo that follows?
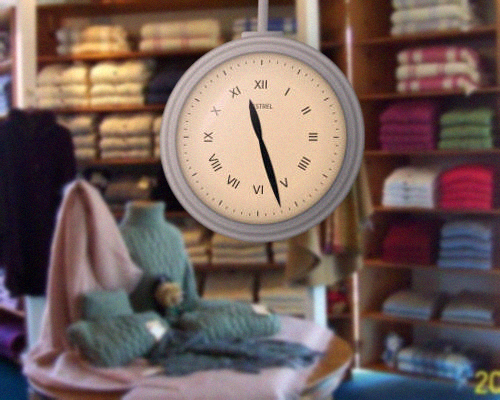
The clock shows 11:27
